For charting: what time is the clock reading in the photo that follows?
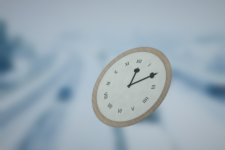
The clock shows 12:10
